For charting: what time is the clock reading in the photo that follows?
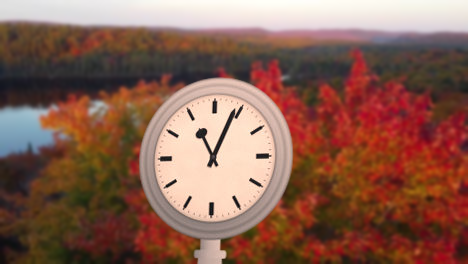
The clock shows 11:04
